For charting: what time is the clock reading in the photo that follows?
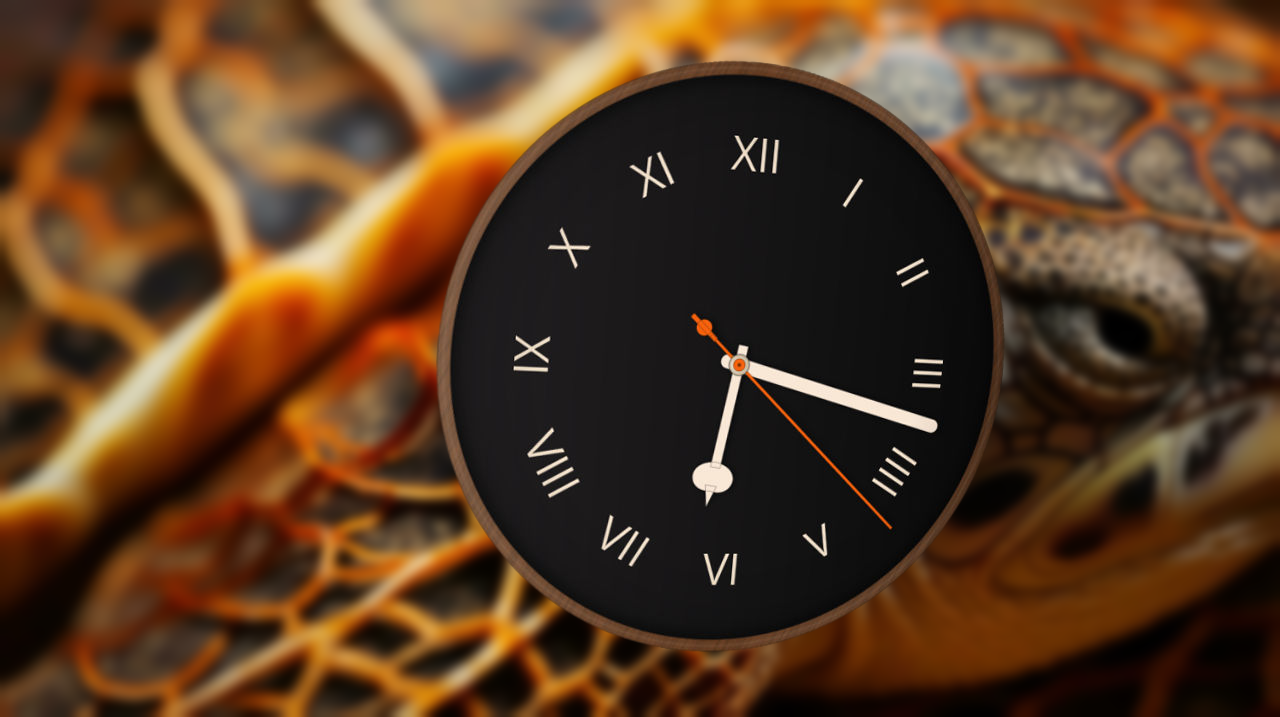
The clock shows 6:17:22
